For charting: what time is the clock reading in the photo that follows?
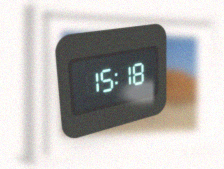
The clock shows 15:18
